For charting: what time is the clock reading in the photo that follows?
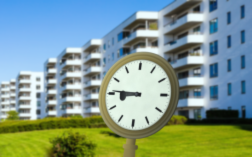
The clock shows 8:46
